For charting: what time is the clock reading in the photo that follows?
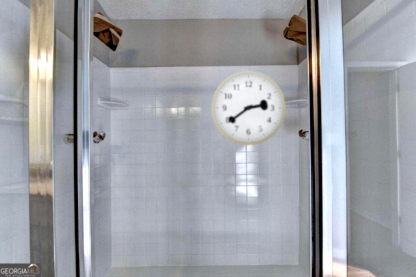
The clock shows 2:39
